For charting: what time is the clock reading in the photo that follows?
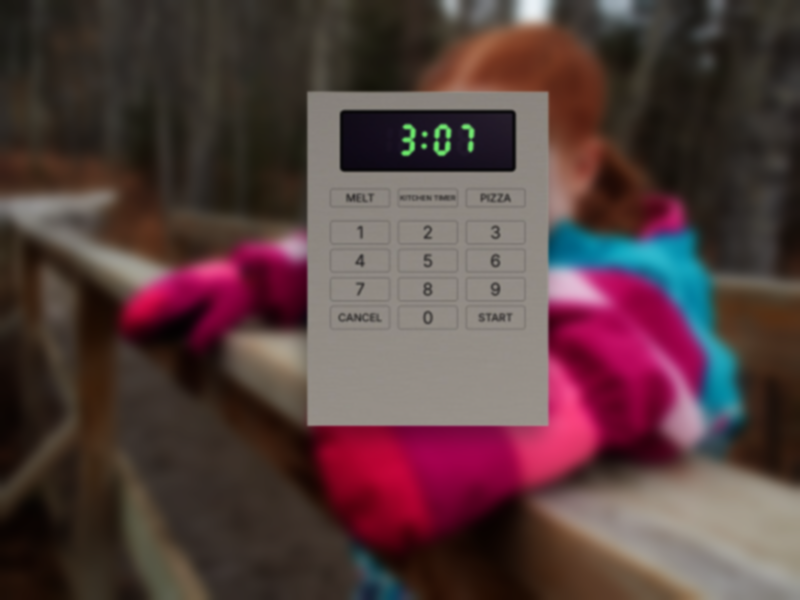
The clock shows 3:07
